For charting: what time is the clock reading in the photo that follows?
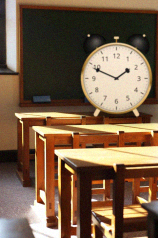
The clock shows 1:49
